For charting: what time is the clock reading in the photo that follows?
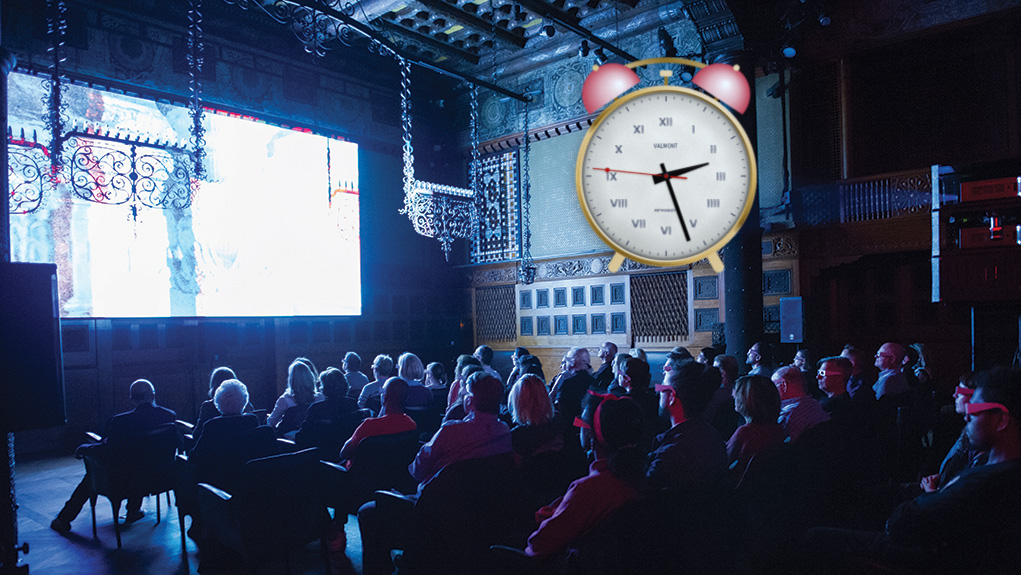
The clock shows 2:26:46
